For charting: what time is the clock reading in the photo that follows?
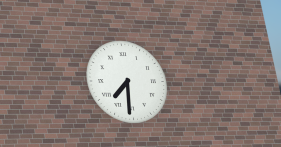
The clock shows 7:31
